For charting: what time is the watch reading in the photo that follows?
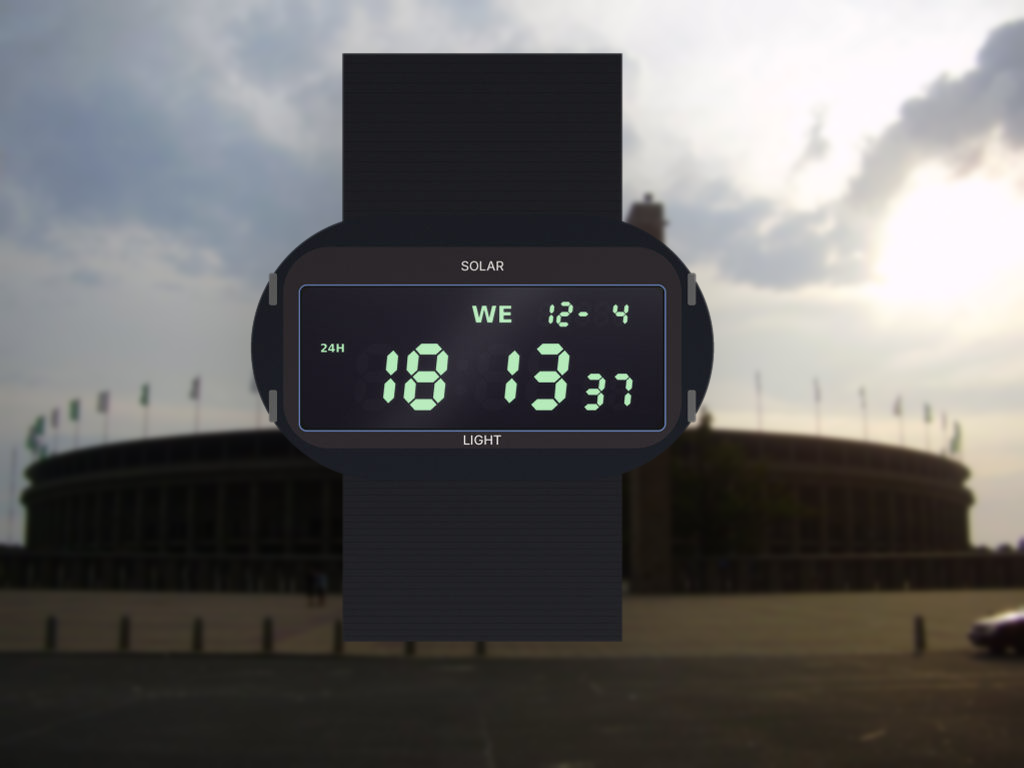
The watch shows 18:13:37
